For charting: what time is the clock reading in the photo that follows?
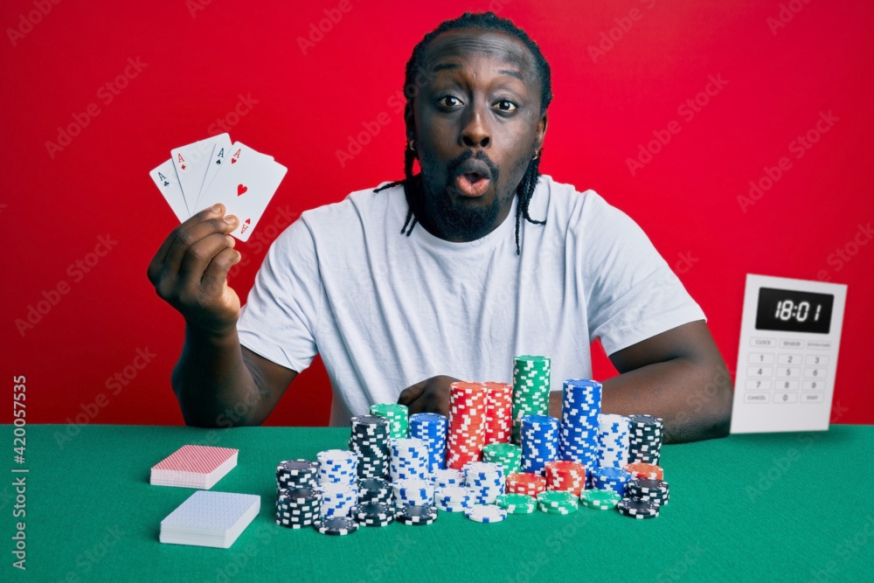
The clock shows 18:01
